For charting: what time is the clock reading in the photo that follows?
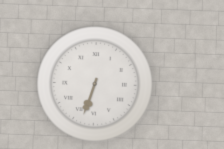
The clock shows 6:33
